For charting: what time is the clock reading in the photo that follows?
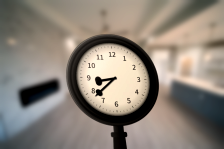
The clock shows 8:38
